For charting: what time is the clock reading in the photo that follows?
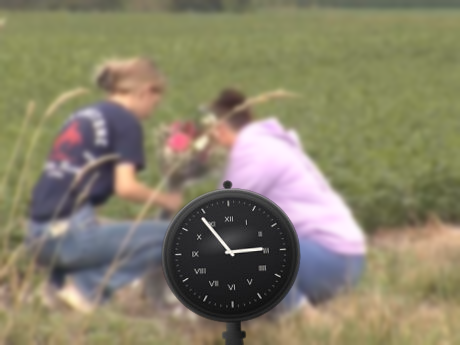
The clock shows 2:54
